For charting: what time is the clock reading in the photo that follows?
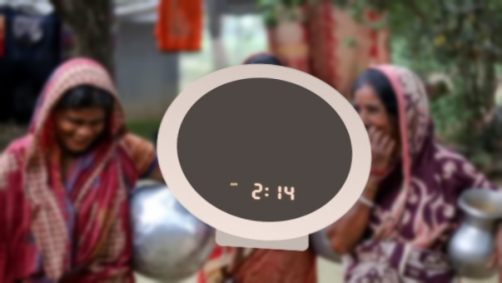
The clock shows 2:14
